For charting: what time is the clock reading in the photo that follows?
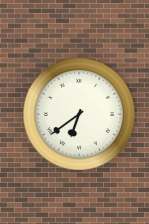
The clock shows 6:39
